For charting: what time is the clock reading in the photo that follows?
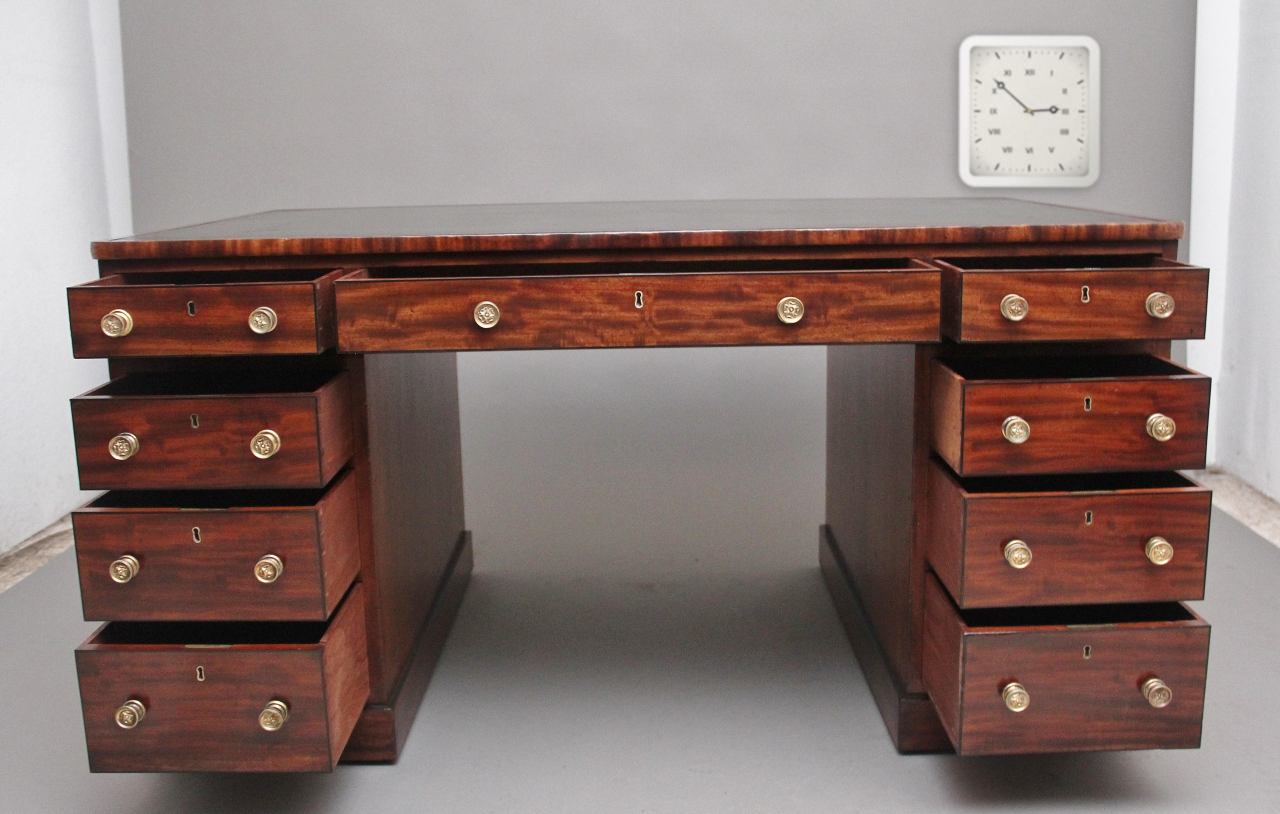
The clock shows 2:52
